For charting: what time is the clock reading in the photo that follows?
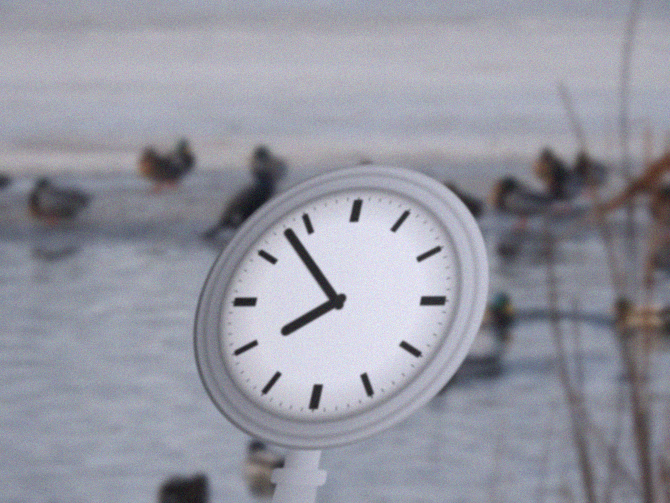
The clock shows 7:53
